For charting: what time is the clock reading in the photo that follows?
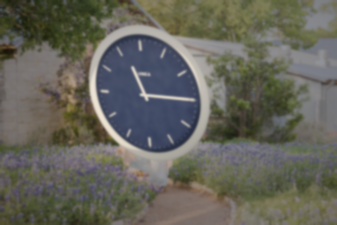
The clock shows 11:15
